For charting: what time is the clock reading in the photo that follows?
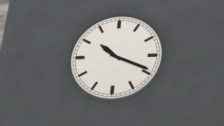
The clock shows 10:19
